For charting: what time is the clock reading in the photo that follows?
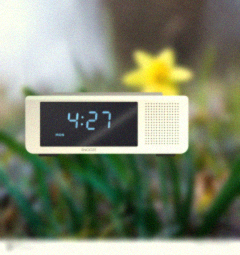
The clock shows 4:27
